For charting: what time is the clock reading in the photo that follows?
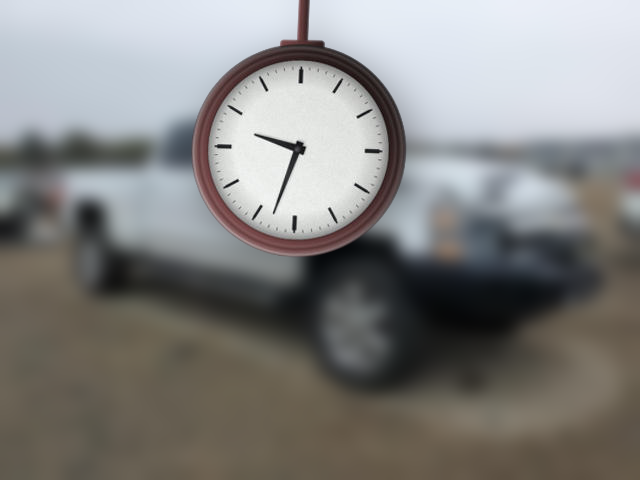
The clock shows 9:33
